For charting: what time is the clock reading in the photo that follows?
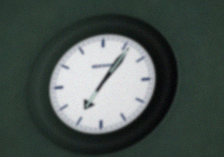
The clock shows 7:06
